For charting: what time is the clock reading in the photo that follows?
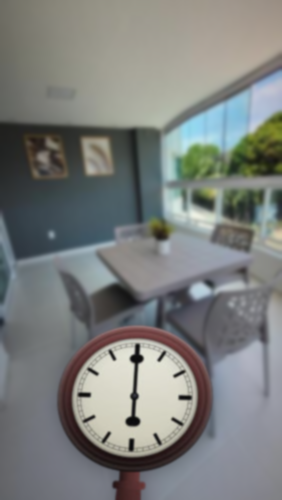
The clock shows 6:00
